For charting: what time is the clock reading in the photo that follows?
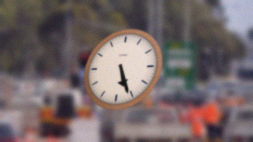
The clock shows 5:26
